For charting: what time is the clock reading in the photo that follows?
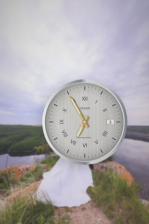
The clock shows 6:55
